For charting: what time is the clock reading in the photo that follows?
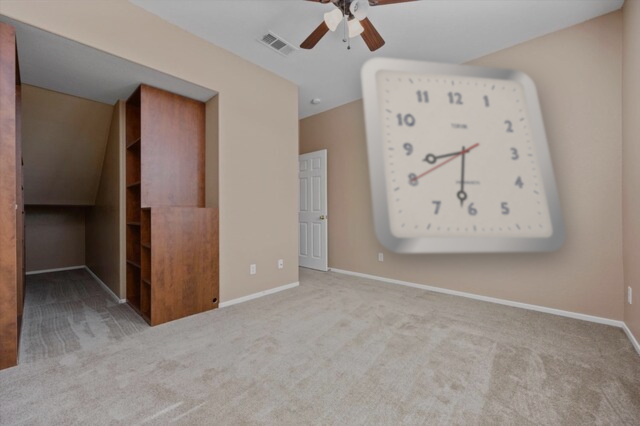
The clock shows 8:31:40
